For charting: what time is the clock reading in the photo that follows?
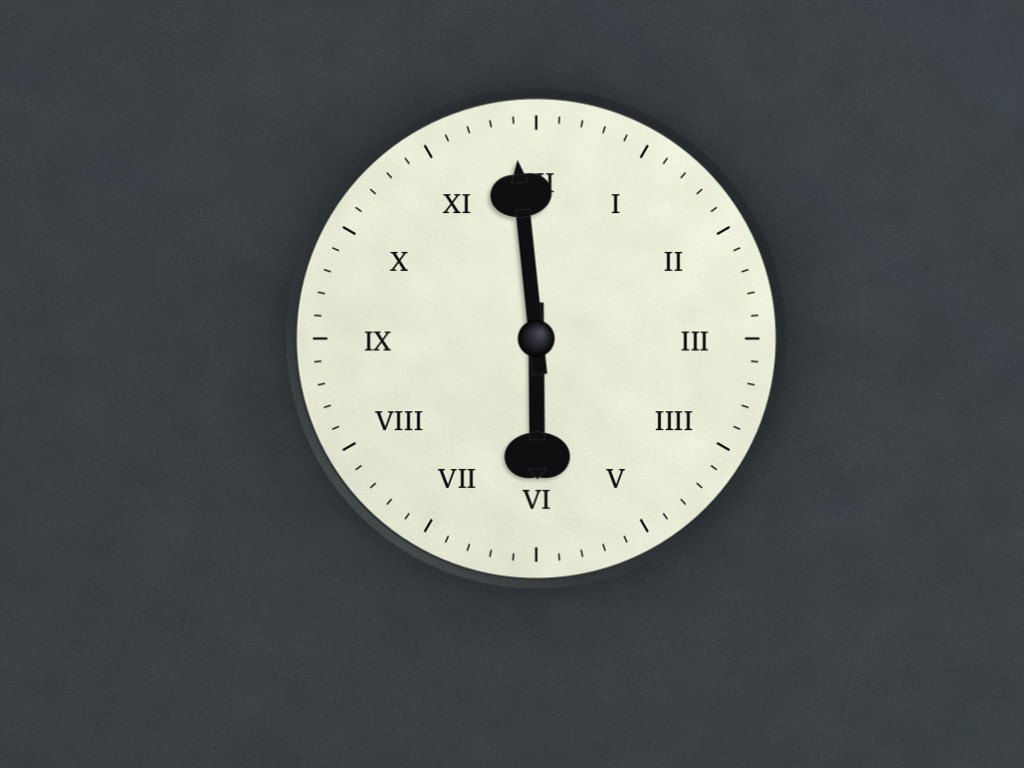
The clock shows 5:59
